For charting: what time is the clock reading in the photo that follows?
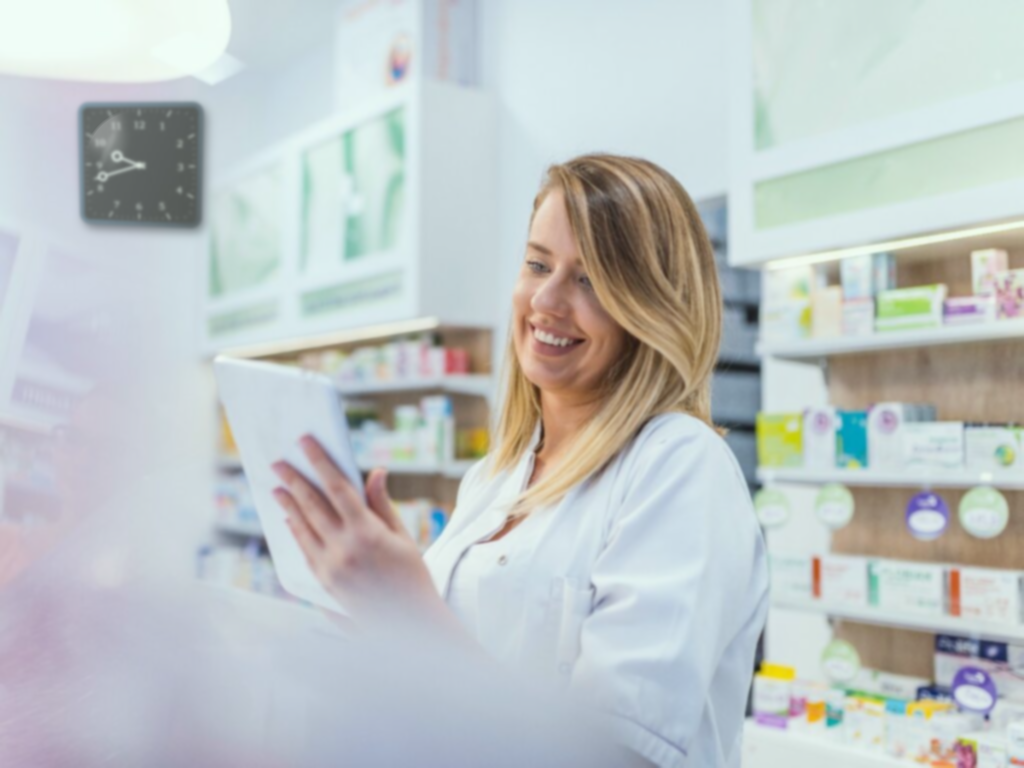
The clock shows 9:42
